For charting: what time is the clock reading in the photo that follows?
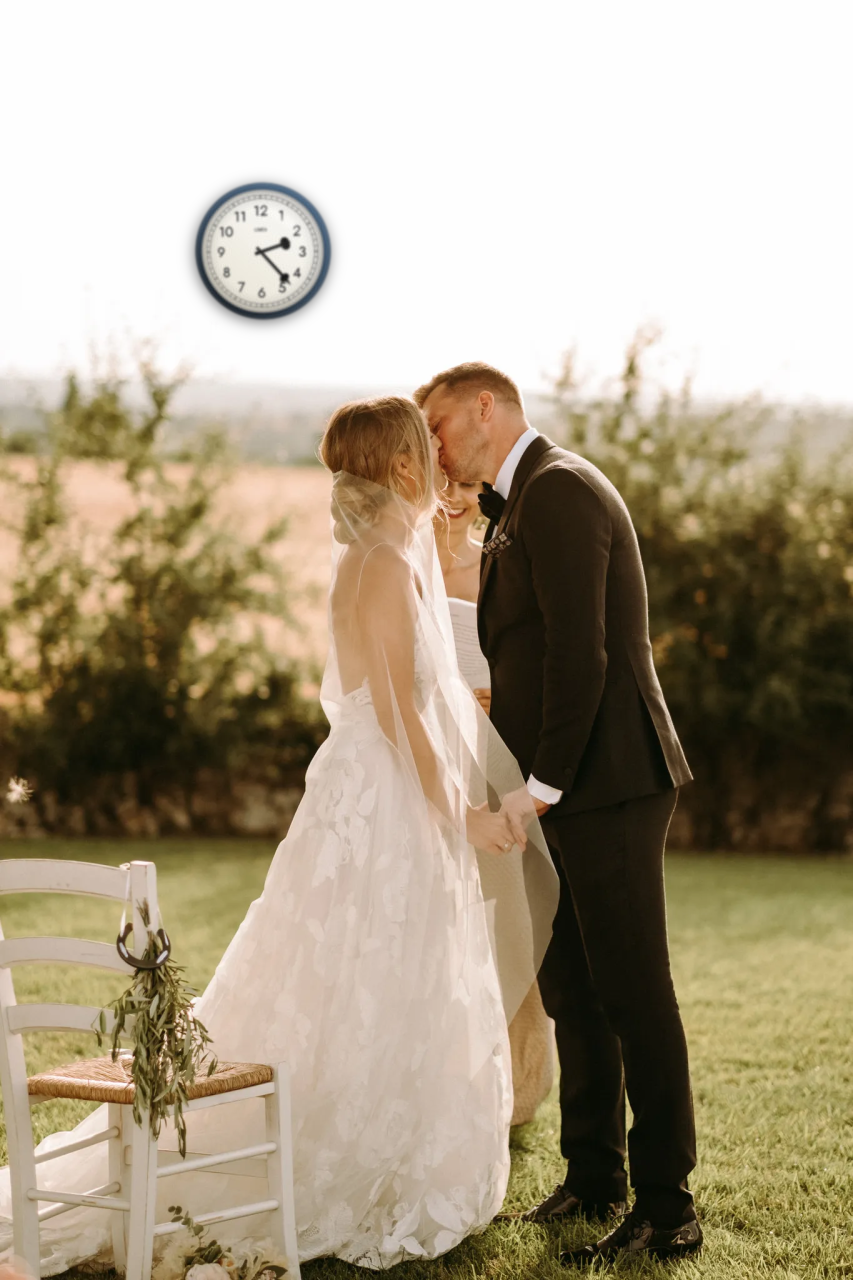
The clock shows 2:23
